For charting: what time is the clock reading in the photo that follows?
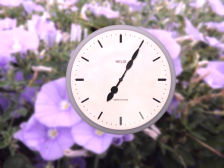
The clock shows 7:05
